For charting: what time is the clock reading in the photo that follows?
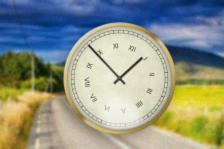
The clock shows 12:49
